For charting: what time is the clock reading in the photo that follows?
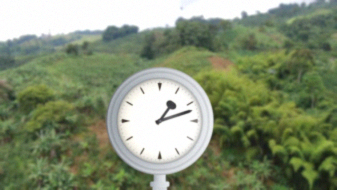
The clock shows 1:12
